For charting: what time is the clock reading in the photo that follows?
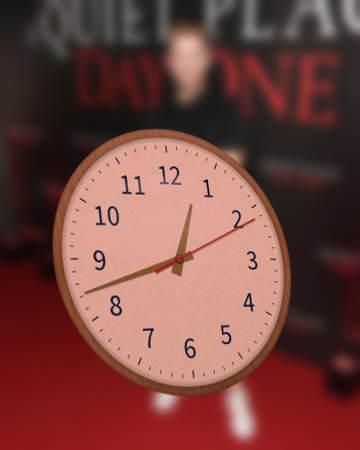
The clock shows 12:42:11
